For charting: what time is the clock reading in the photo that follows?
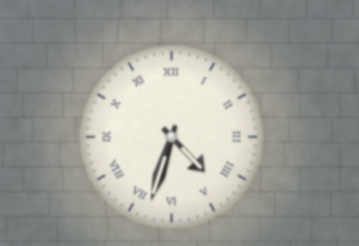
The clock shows 4:33
